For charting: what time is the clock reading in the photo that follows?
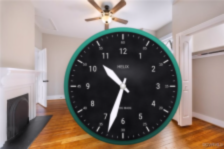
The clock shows 10:33
